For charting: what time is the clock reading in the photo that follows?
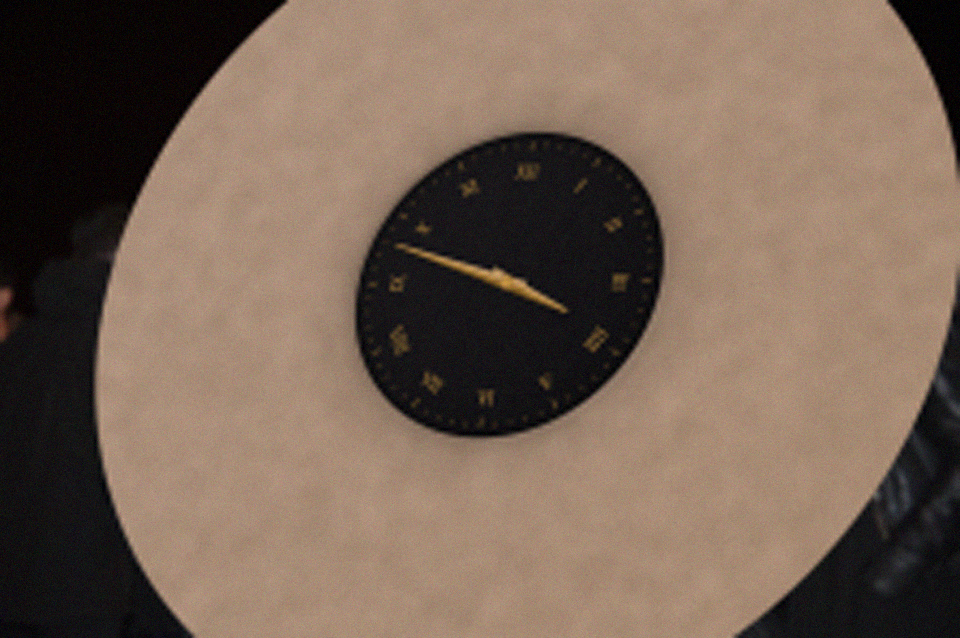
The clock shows 3:48
